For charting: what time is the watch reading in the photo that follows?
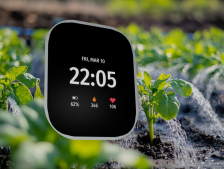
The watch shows 22:05
